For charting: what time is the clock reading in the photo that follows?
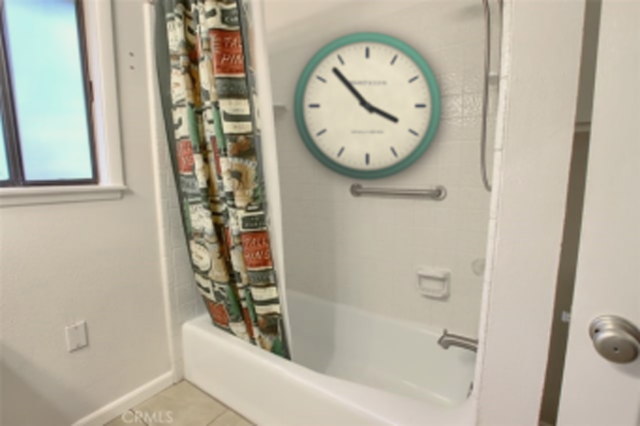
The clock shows 3:53
